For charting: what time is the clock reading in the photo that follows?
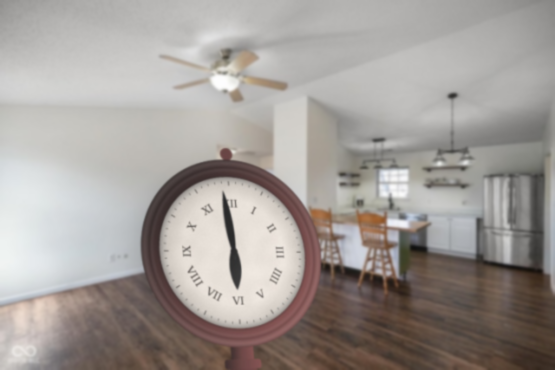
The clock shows 5:59
